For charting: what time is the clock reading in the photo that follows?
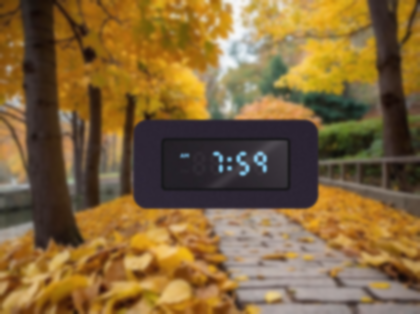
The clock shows 7:59
